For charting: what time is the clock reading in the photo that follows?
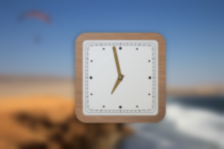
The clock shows 6:58
